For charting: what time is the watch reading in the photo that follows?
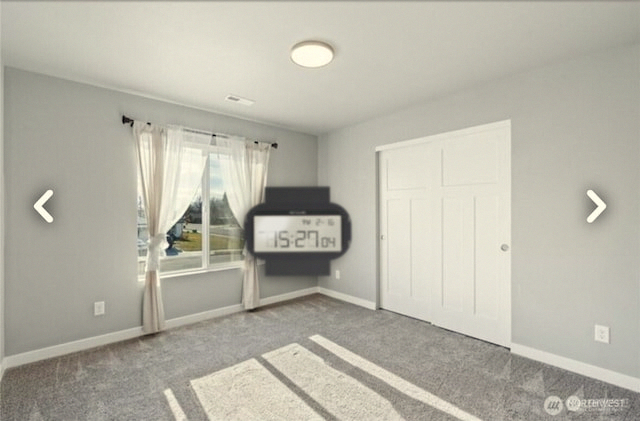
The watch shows 15:27
